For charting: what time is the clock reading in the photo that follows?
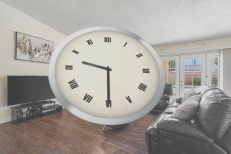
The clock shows 9:30
